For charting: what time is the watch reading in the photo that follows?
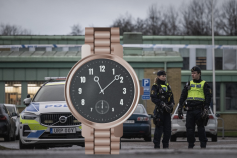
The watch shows 11:08
